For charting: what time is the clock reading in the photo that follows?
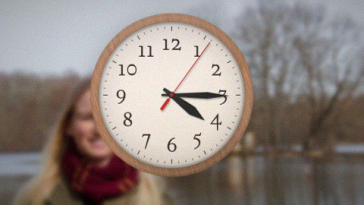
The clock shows 4:15:06
